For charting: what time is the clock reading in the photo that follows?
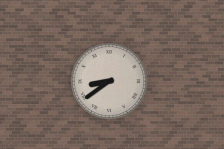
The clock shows 8:39
